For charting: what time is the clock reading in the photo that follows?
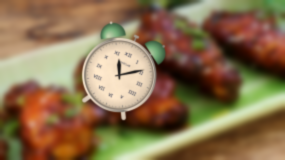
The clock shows 11:09
